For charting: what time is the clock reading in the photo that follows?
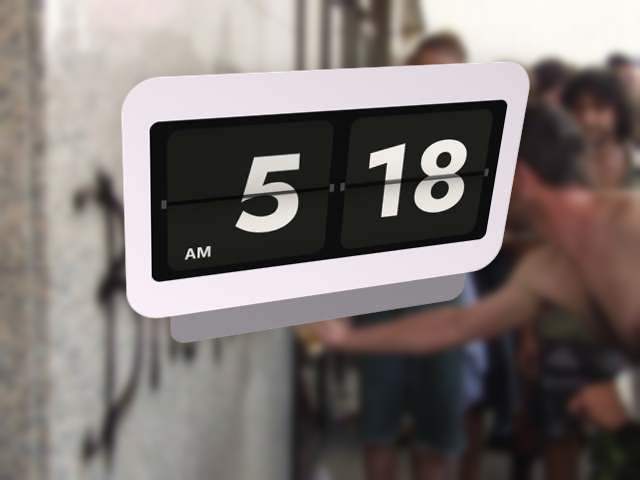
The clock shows 5:18
